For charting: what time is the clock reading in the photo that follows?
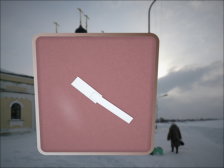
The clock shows 10:21
